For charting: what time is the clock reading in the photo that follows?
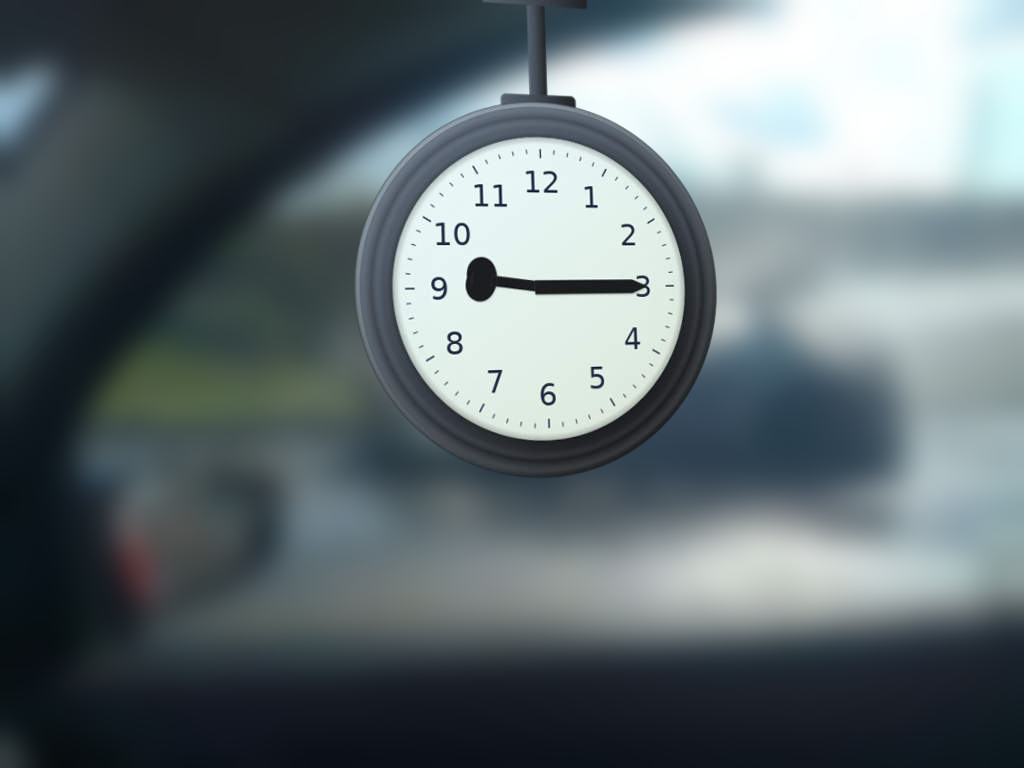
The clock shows 9:15
